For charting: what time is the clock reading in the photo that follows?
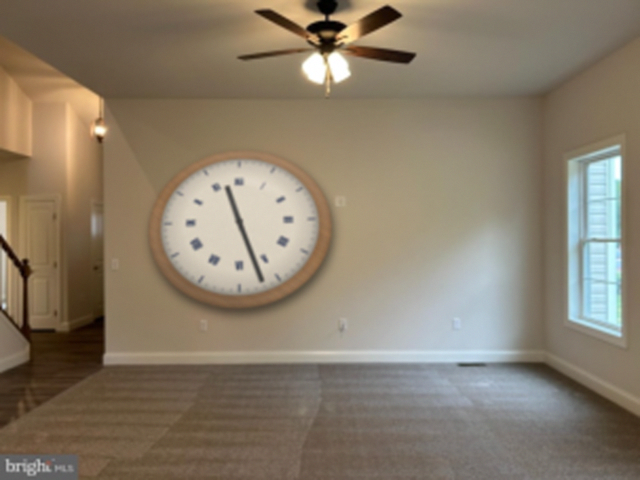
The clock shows 11:27
